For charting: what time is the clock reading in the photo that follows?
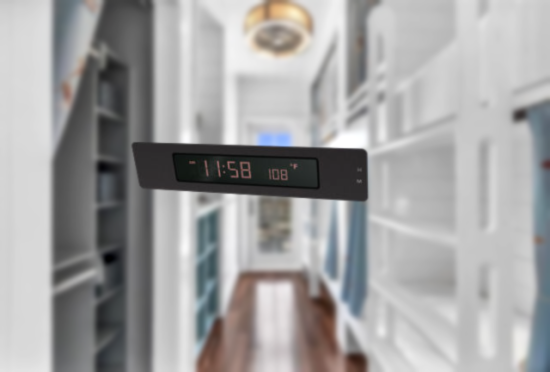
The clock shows 11:58
